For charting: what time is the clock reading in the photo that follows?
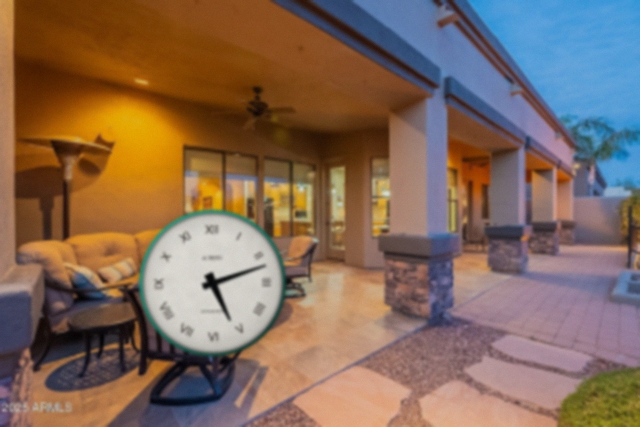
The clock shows 5:12
